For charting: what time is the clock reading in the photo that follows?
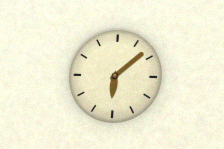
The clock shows 6:08
